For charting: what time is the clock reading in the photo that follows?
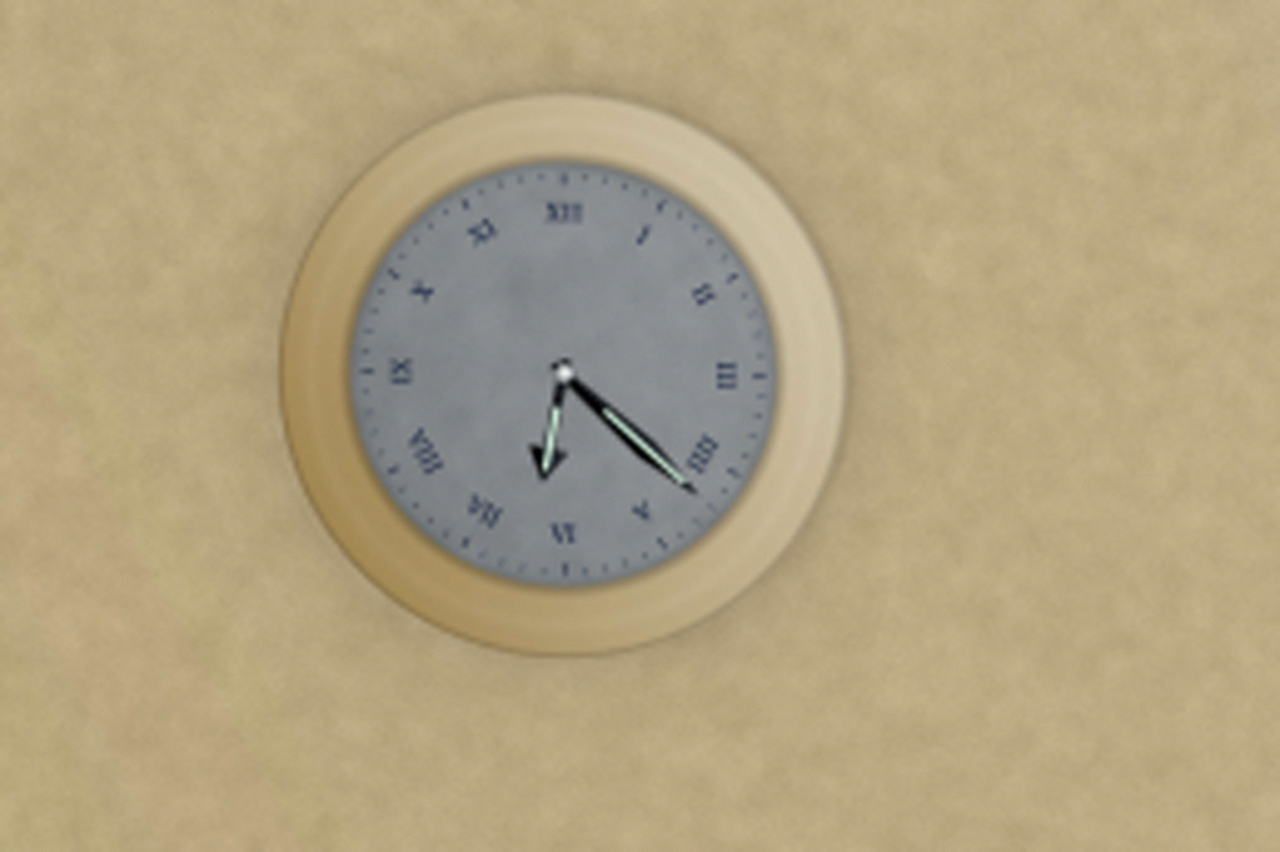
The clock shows 6:22
